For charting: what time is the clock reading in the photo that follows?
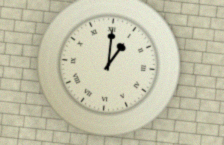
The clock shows 1:00
